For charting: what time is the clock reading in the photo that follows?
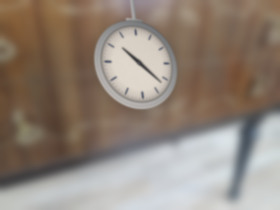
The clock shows 10:22
